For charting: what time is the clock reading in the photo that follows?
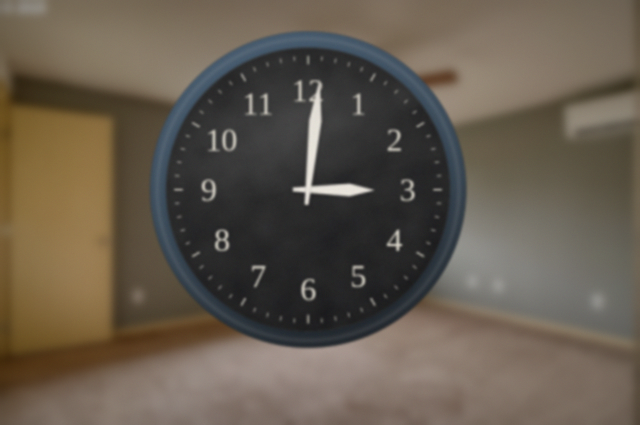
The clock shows 3:01
